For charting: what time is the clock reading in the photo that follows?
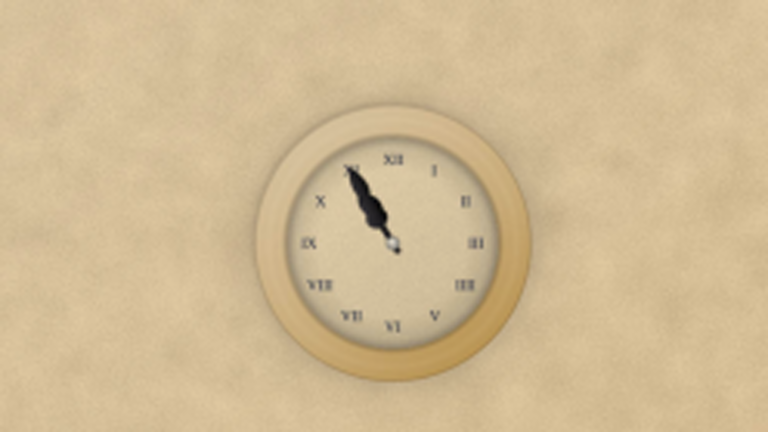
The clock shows 10:55
